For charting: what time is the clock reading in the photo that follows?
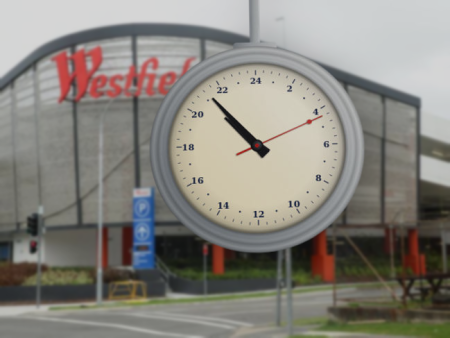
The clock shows 20:53:11
